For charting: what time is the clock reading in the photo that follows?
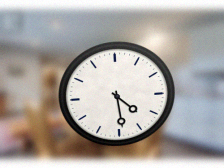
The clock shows 4:29
